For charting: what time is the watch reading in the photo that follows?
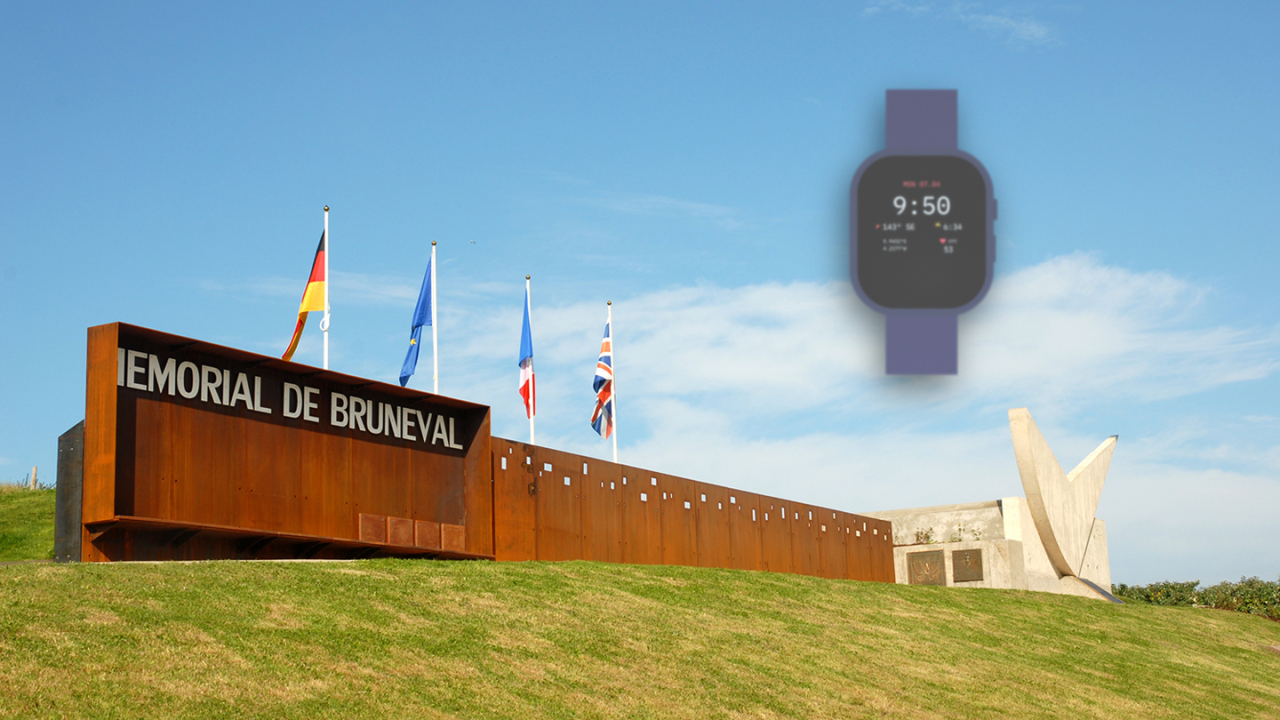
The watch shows 9:50
